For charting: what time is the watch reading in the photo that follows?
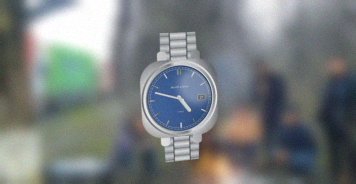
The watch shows 4:48
